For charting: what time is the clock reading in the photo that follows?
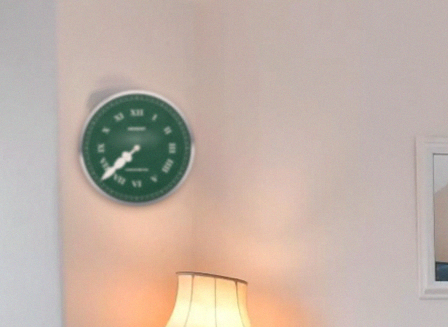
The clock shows 7:38
